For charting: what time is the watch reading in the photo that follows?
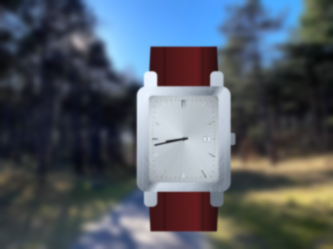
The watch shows 8:43
